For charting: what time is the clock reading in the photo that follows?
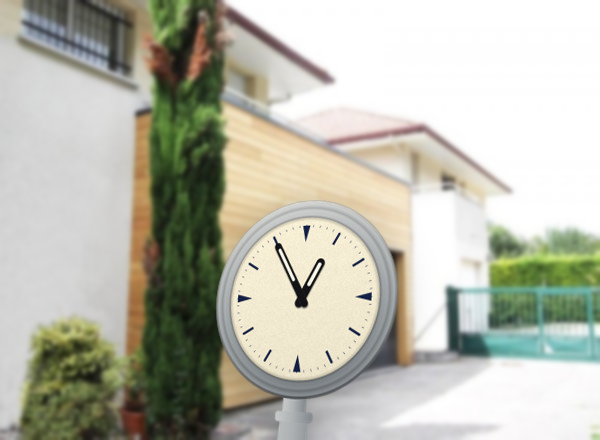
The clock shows 12:55
